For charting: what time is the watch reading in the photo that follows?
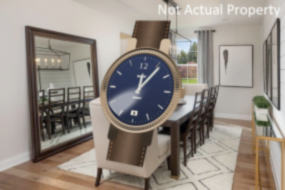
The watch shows 12:06
